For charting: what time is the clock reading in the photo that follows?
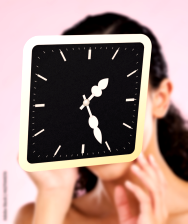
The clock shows 1:26
